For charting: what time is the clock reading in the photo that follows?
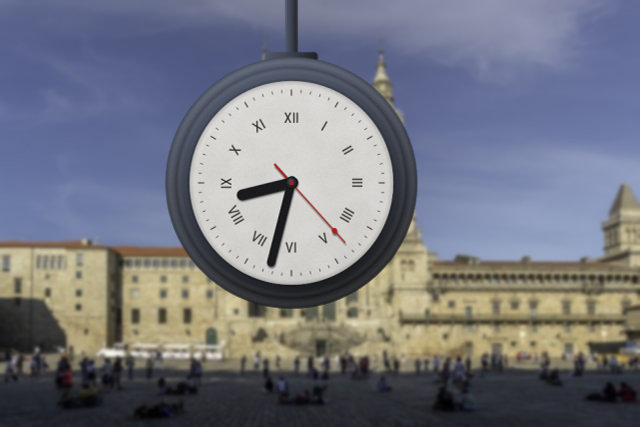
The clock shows 8:32:23
